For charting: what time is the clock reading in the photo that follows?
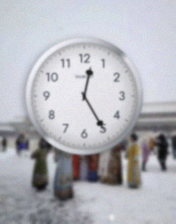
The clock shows 12:25
